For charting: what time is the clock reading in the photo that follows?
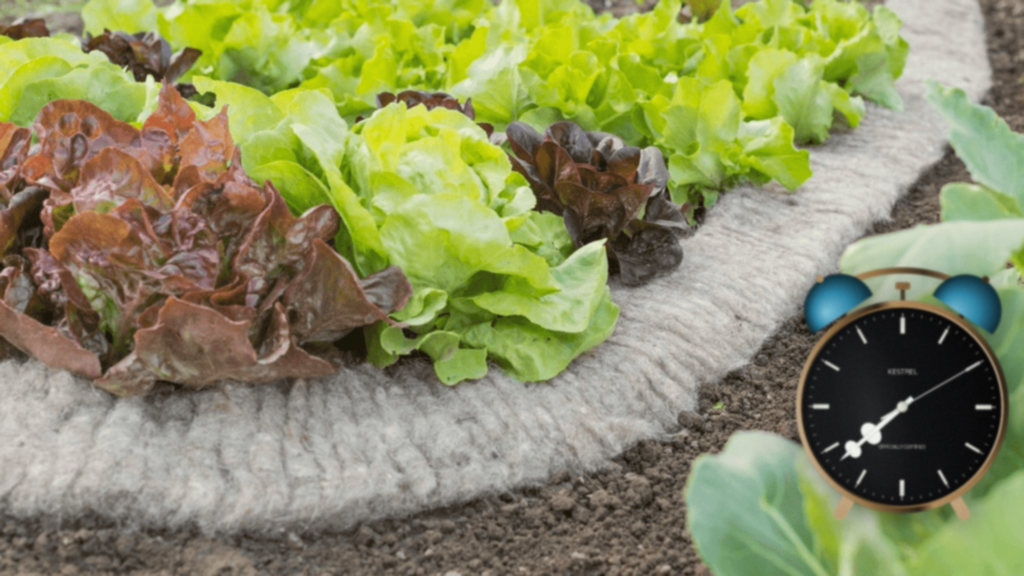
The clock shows 7:38:10
